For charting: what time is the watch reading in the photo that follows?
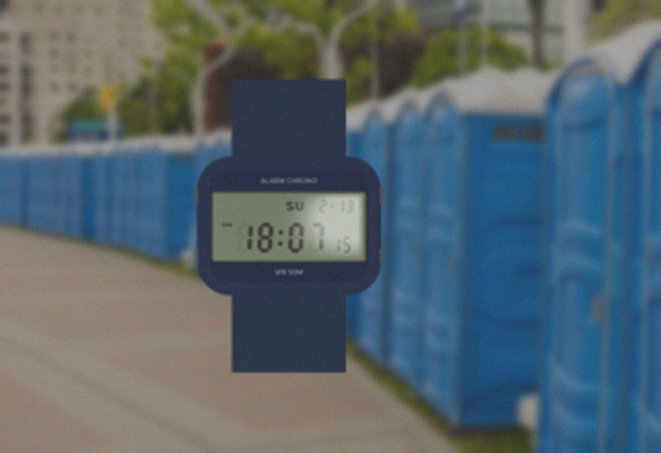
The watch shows 18:07:15
